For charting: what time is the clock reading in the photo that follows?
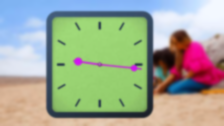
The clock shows 9:16
